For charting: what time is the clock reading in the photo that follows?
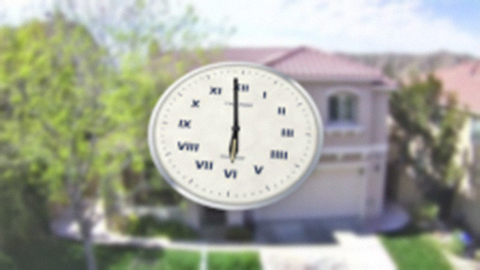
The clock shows 5:59
